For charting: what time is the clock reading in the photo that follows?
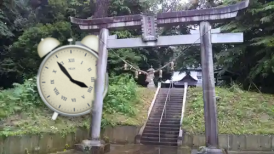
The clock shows 3:54
